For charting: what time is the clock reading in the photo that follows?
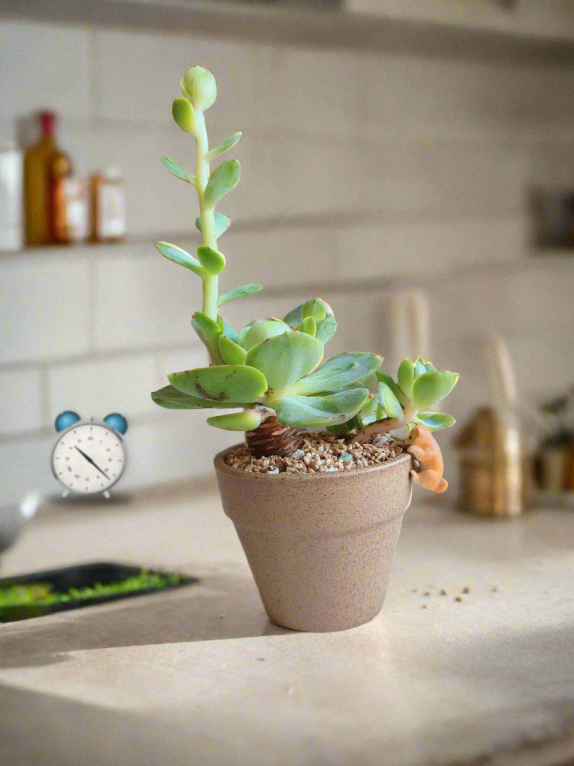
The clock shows 10:22
